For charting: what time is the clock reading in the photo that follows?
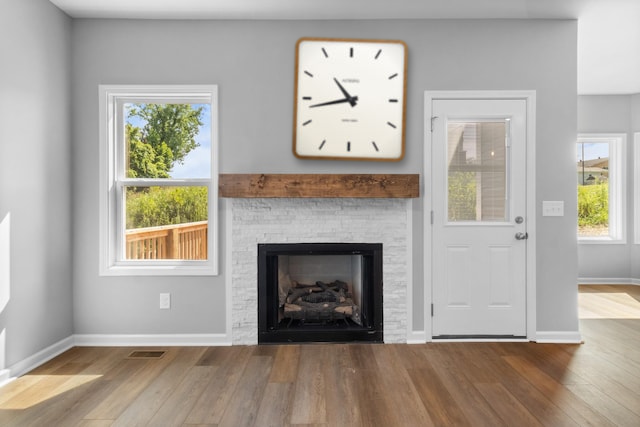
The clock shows 10:43
